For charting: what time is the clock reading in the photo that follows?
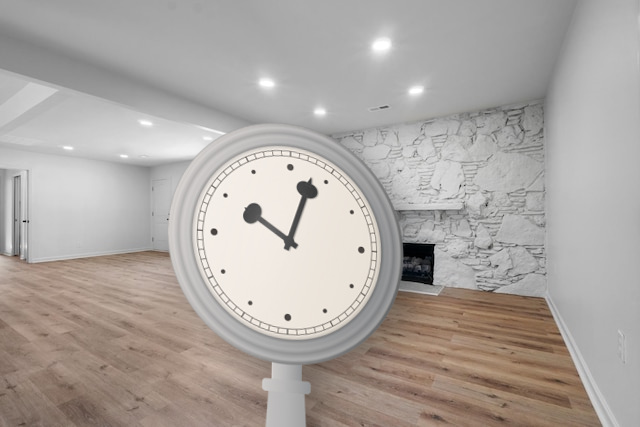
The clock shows 10:03
